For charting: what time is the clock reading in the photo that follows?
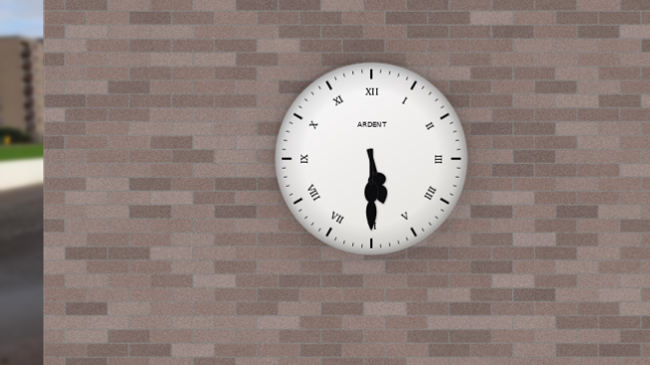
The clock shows 5:30
